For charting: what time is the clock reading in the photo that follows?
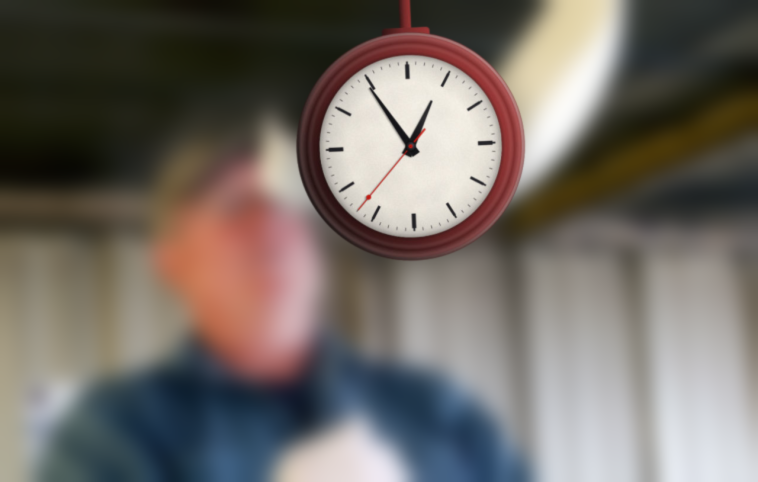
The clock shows 12:54:37
